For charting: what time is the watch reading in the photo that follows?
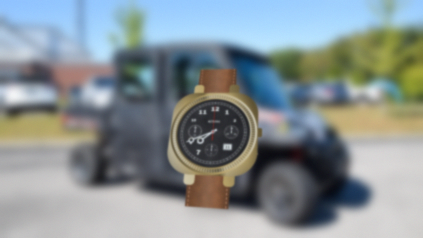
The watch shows 7:41
